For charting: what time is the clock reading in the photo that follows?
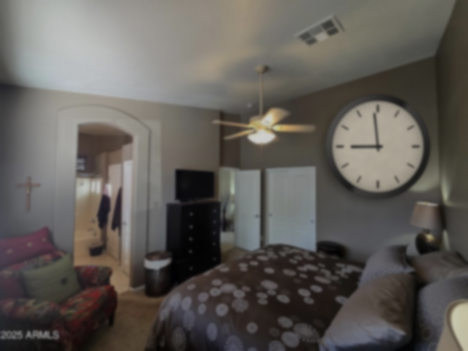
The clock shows 8:59
